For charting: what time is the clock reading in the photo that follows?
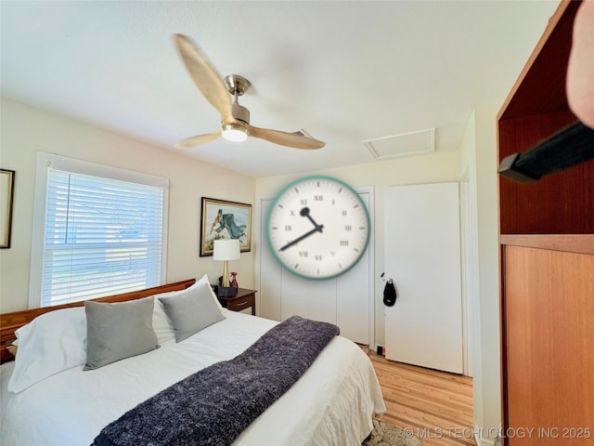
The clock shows 10:40
